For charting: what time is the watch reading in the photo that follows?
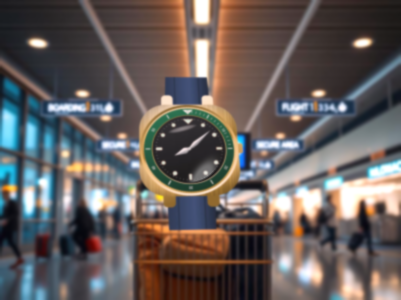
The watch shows 8:08
